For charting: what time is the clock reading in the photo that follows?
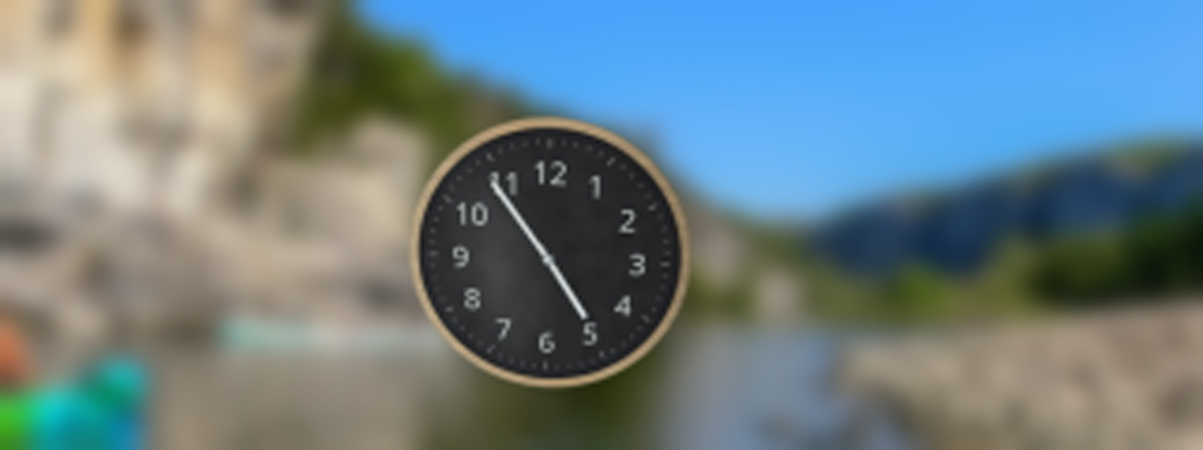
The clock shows 4:54
